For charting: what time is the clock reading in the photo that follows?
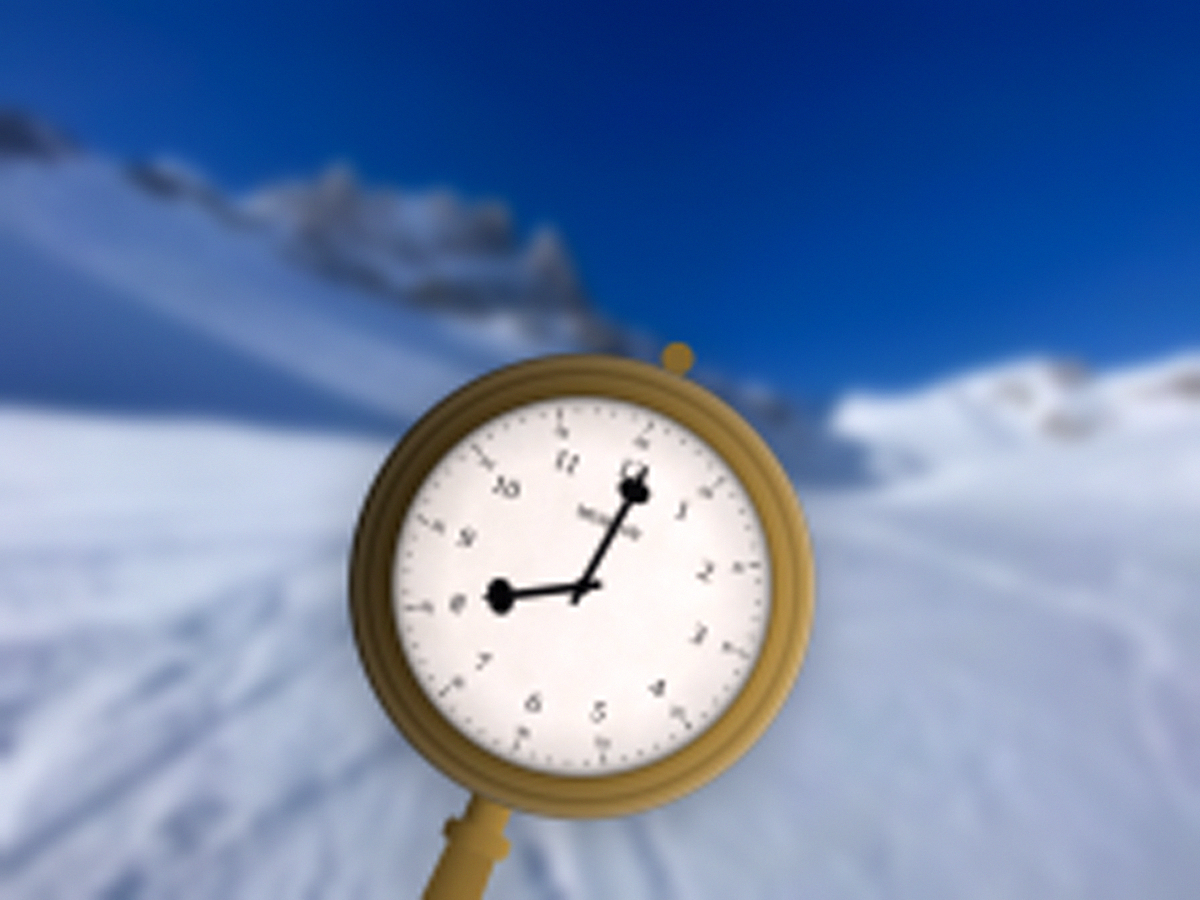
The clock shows 8:01
